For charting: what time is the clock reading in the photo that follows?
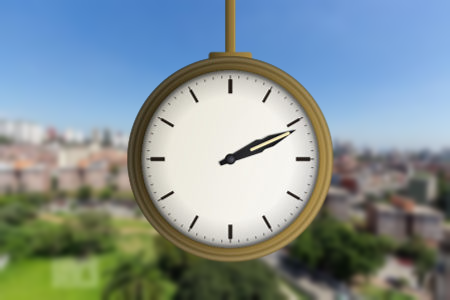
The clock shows 2:11
